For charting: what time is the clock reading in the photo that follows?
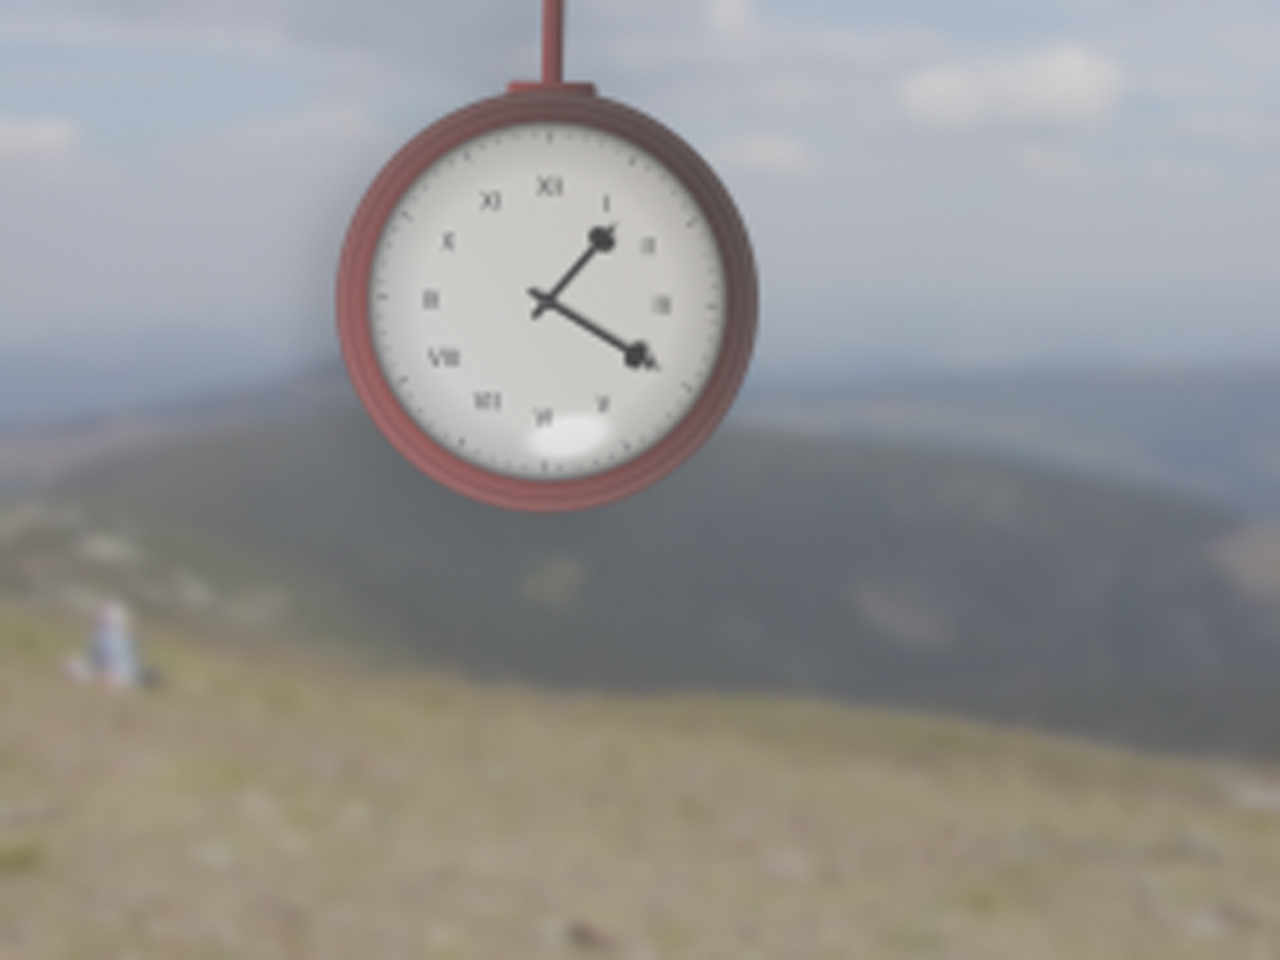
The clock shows 1:20
